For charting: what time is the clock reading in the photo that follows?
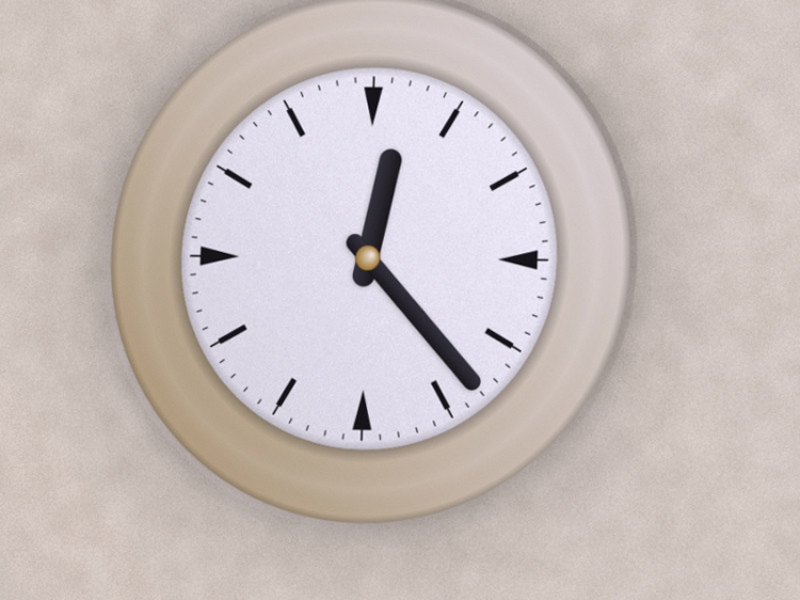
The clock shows 12:23
